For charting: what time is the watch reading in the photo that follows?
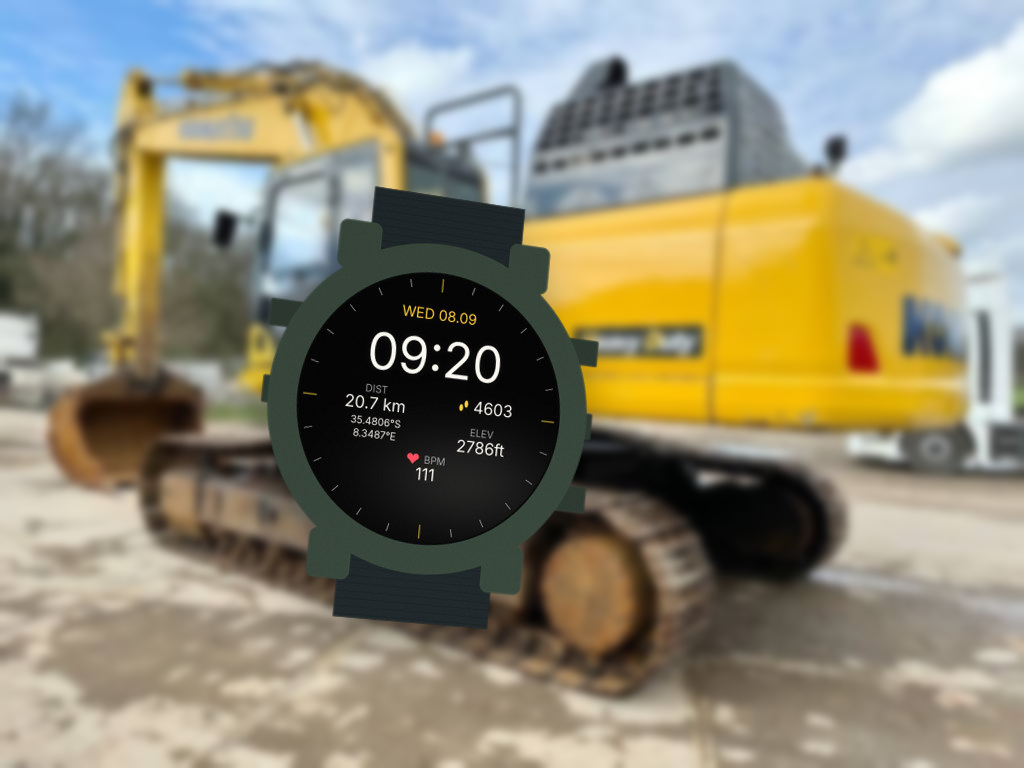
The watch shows 9:20
